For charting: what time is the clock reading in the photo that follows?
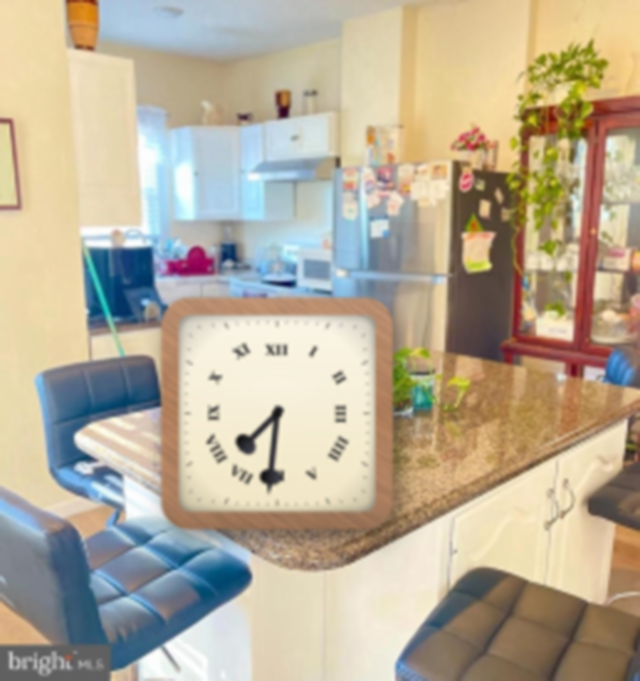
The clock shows 7:31
